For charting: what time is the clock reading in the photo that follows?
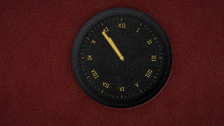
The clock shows 10:54
